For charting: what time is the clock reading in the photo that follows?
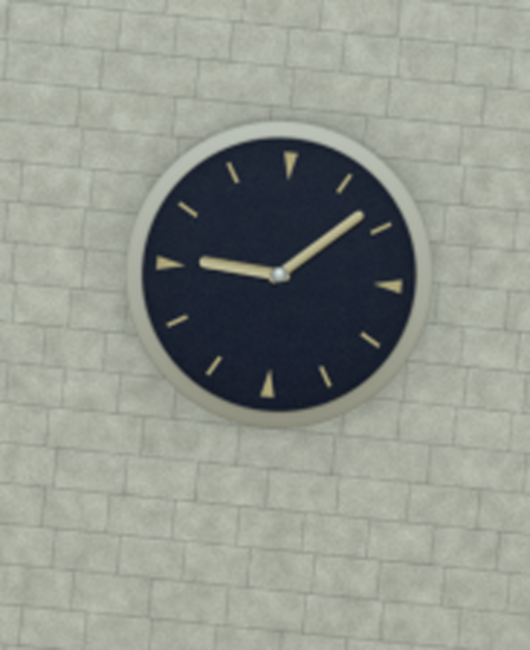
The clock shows 9:08
